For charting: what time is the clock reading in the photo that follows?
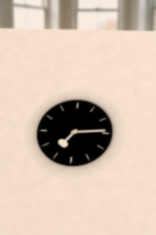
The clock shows 7:14
